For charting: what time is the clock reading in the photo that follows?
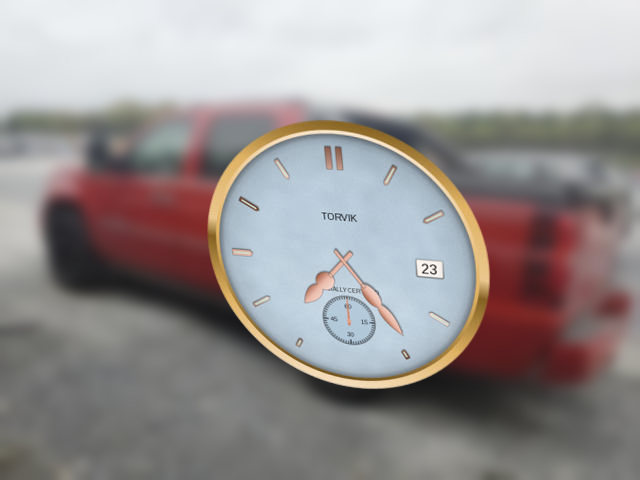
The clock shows 7:24
